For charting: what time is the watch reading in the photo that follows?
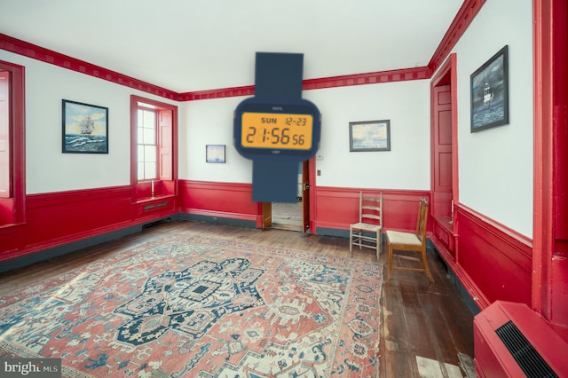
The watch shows 21:56:56
